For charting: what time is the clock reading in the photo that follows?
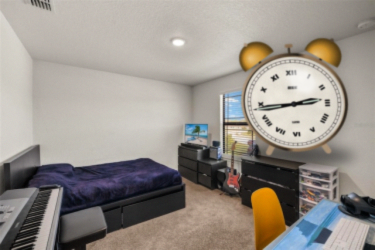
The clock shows 2:44
